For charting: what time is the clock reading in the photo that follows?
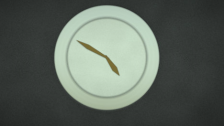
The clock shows 4:50
